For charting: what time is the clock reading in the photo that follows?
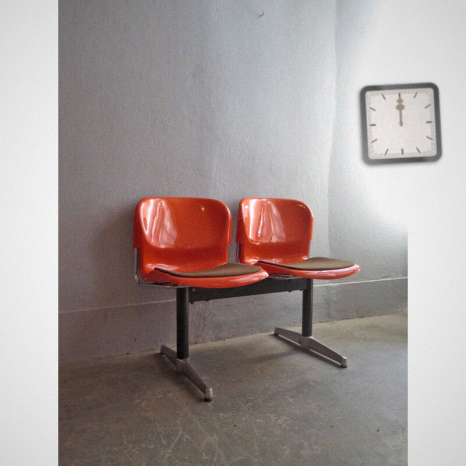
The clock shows 12:00
